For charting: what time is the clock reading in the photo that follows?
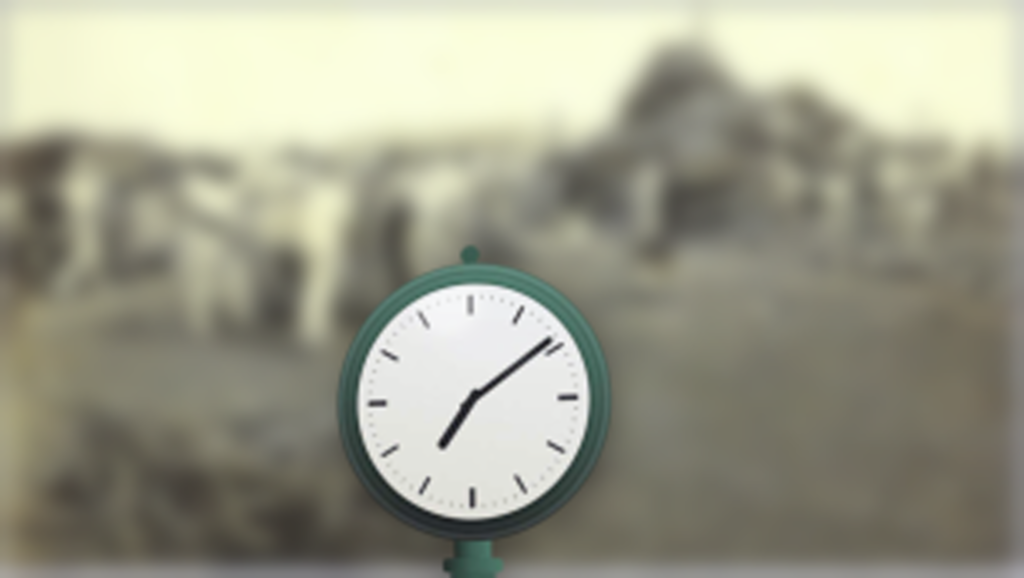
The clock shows 7:09
